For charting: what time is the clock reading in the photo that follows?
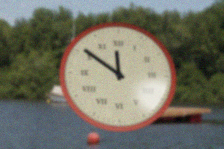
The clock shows 11:51
